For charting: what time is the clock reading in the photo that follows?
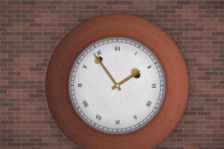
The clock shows 1:54
